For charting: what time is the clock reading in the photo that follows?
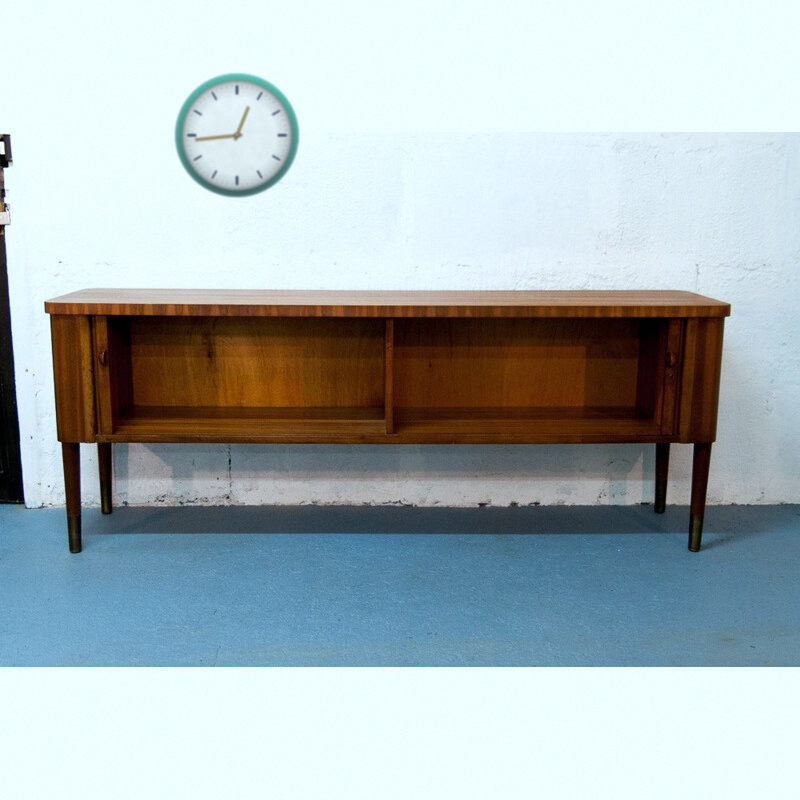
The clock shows 12:44
